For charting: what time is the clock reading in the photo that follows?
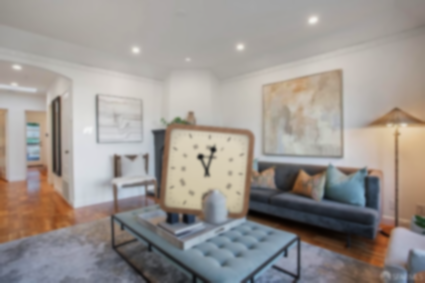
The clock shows 11:02
